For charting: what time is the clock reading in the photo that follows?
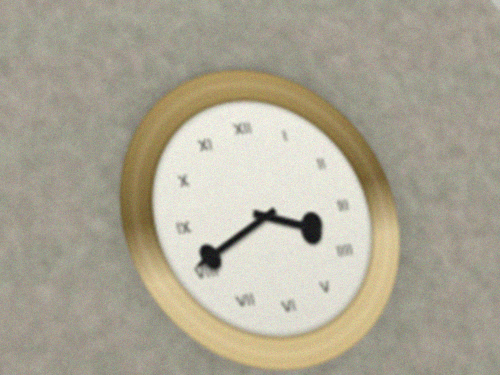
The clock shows 3:41
